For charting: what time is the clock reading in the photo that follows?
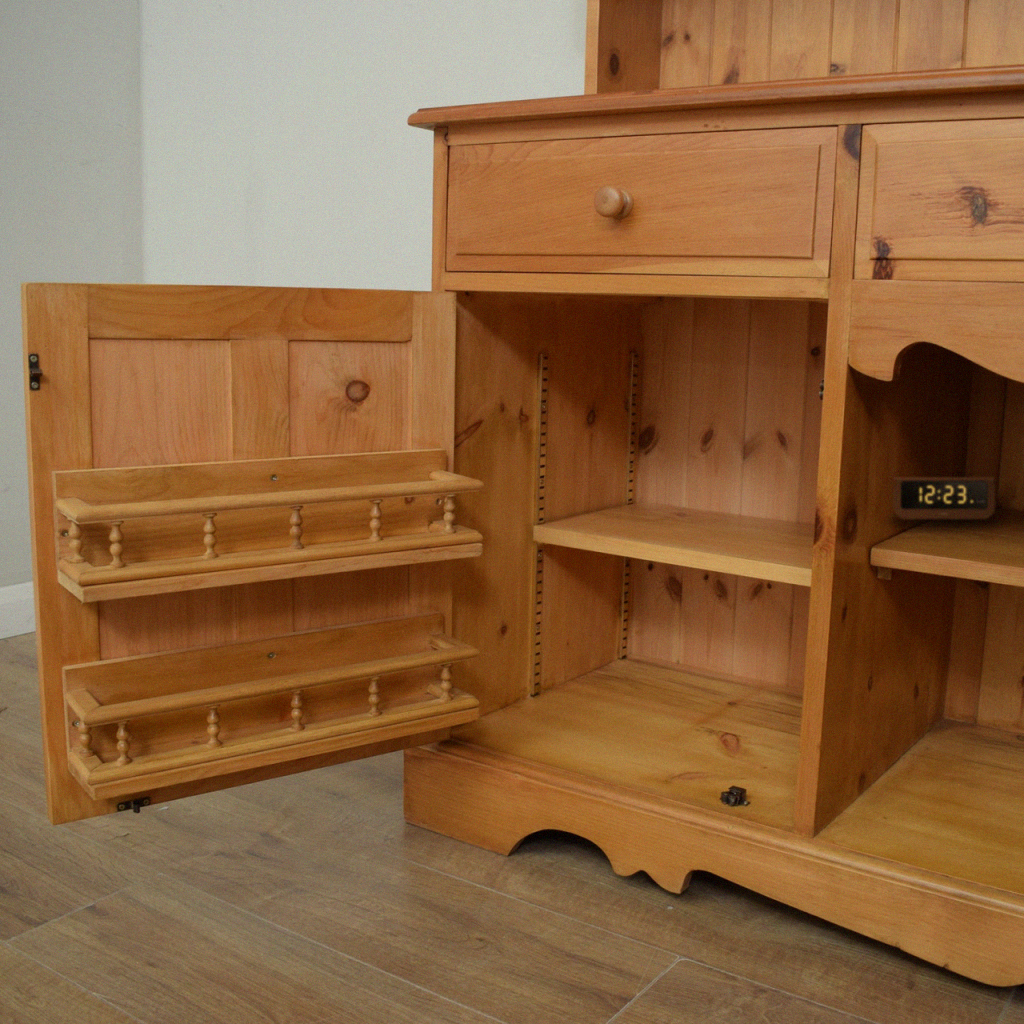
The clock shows 12:23
